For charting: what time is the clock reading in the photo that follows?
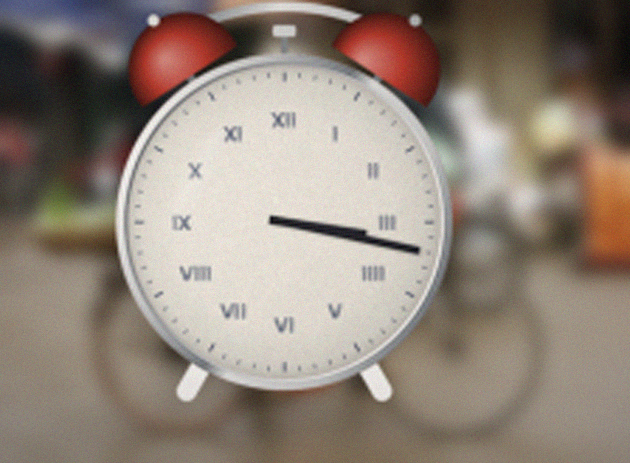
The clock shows 3:17
